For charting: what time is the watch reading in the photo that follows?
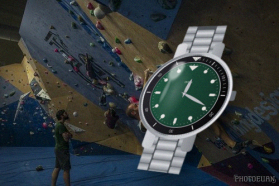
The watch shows 12:19
